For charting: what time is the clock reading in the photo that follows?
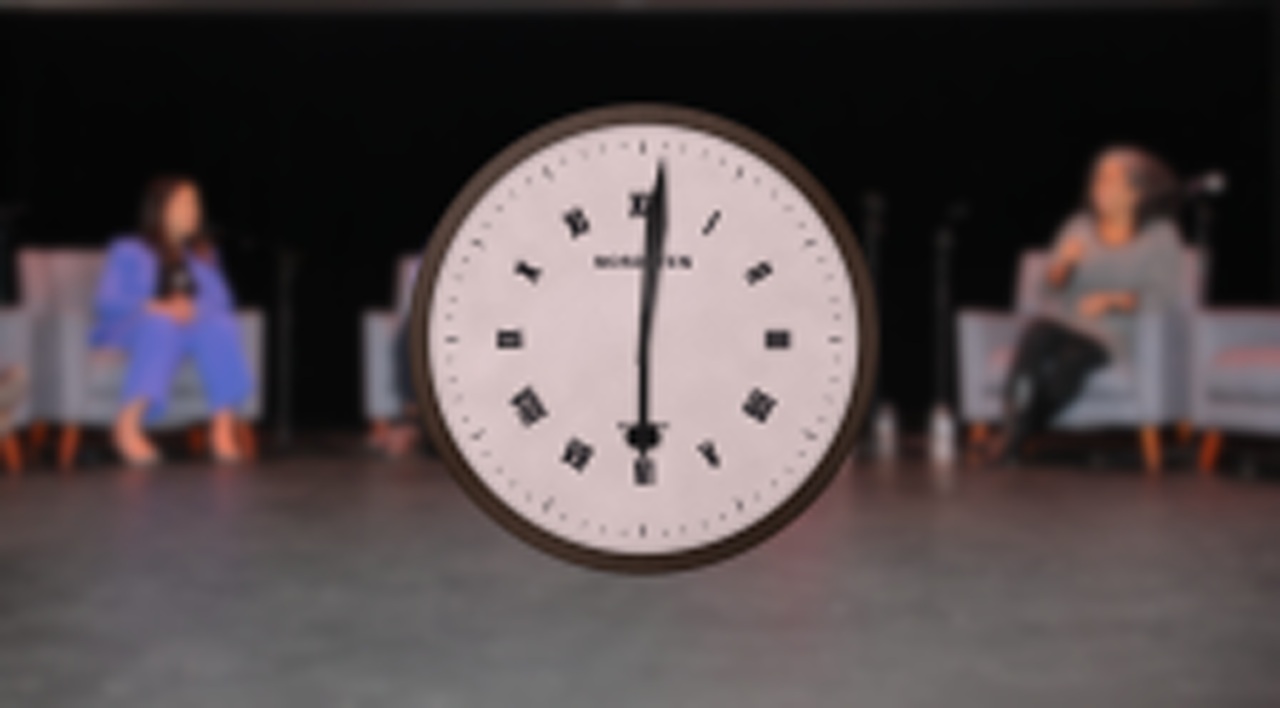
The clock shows 6:01
